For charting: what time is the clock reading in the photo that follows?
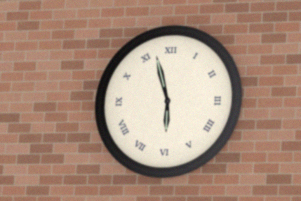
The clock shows 5:57
